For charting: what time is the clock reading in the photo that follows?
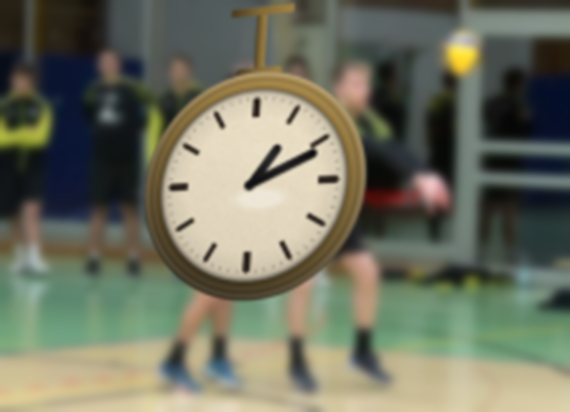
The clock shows 1:11
